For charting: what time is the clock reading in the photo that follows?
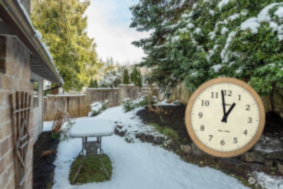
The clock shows 12:58
